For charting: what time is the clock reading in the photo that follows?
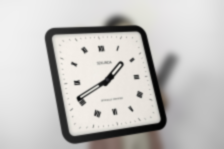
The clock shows 1:41
